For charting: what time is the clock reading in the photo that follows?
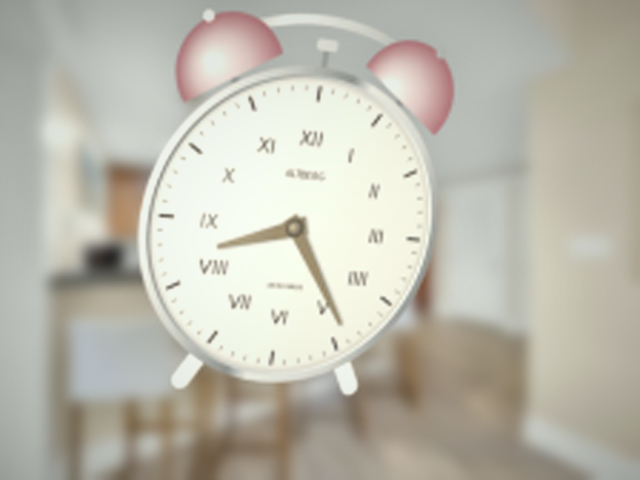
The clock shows 8:24
